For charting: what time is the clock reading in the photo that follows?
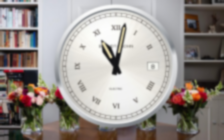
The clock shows 11:02
